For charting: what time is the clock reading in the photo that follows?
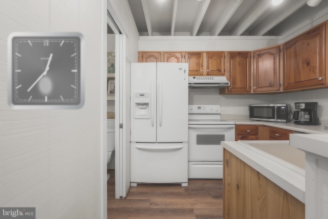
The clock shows 12:37
